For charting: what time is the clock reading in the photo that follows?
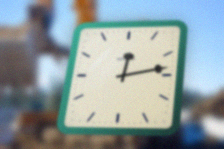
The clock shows 12:13
